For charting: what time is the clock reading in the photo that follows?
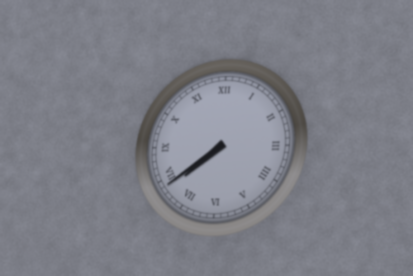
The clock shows 7:39
